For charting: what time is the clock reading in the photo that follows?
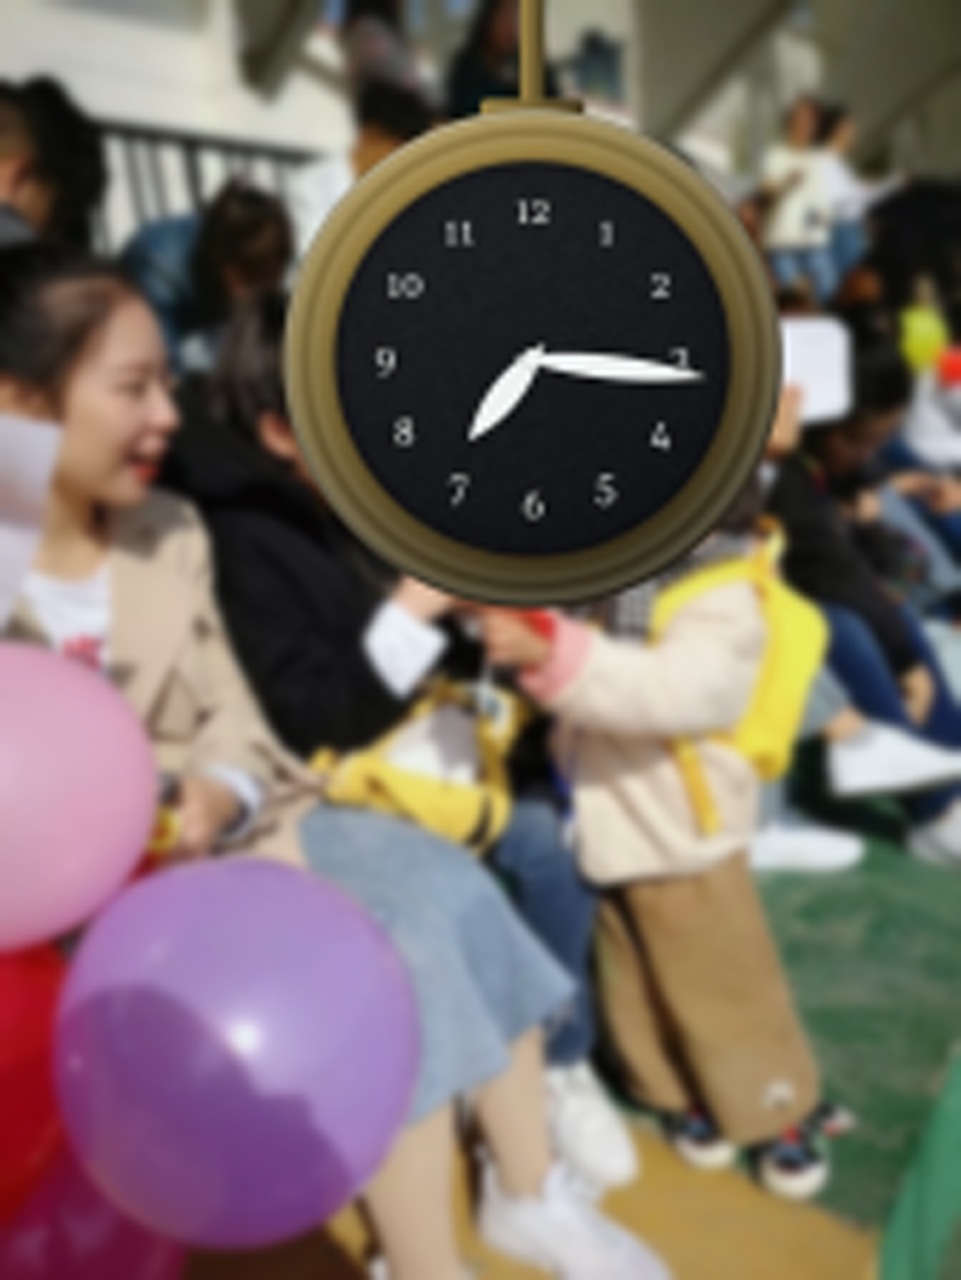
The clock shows 7:16
